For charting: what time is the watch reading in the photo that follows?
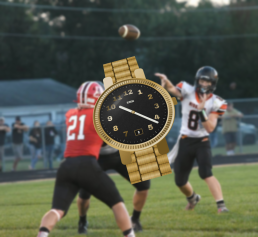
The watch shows 10:22
